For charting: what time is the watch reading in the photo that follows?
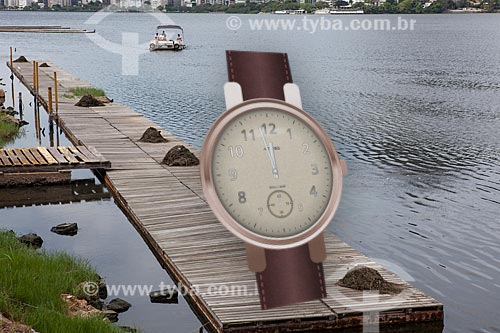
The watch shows 11:58
